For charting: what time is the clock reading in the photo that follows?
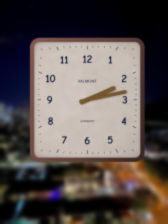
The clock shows 2:13
